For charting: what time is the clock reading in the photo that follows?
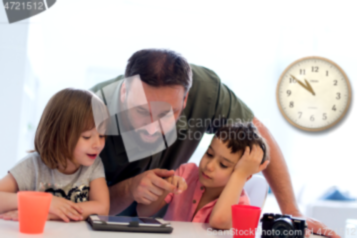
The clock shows 10:51
